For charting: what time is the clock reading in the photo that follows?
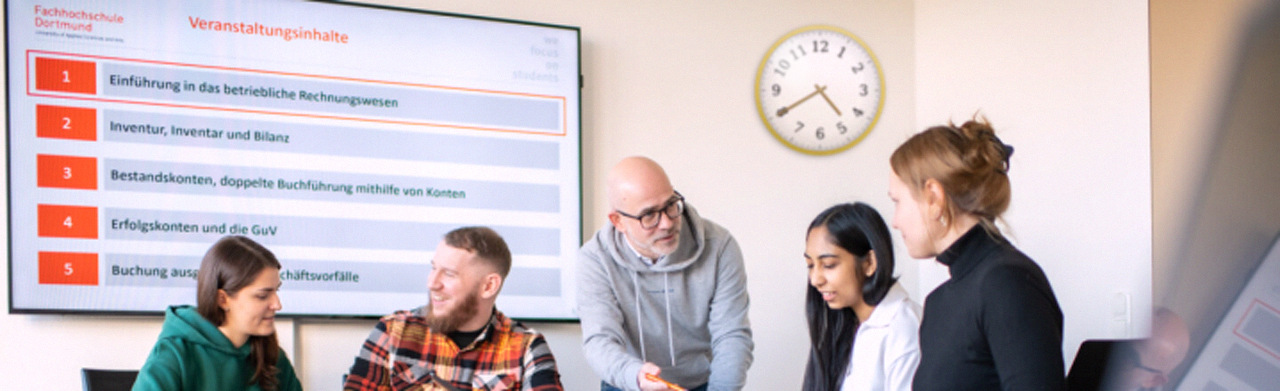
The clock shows 4:40
